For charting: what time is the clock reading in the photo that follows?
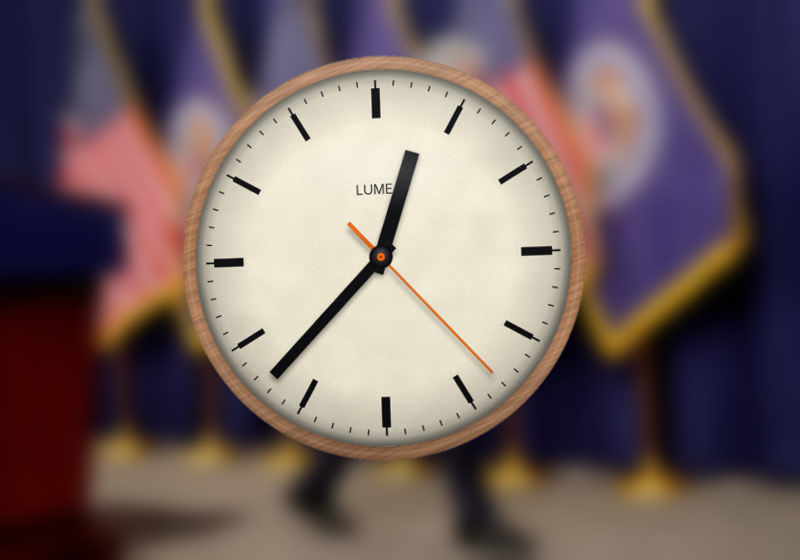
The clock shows 12:37:23
